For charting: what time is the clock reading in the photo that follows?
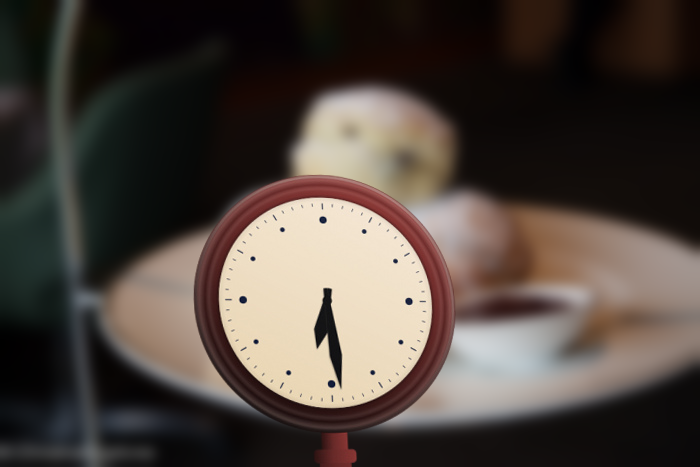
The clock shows 6:29
